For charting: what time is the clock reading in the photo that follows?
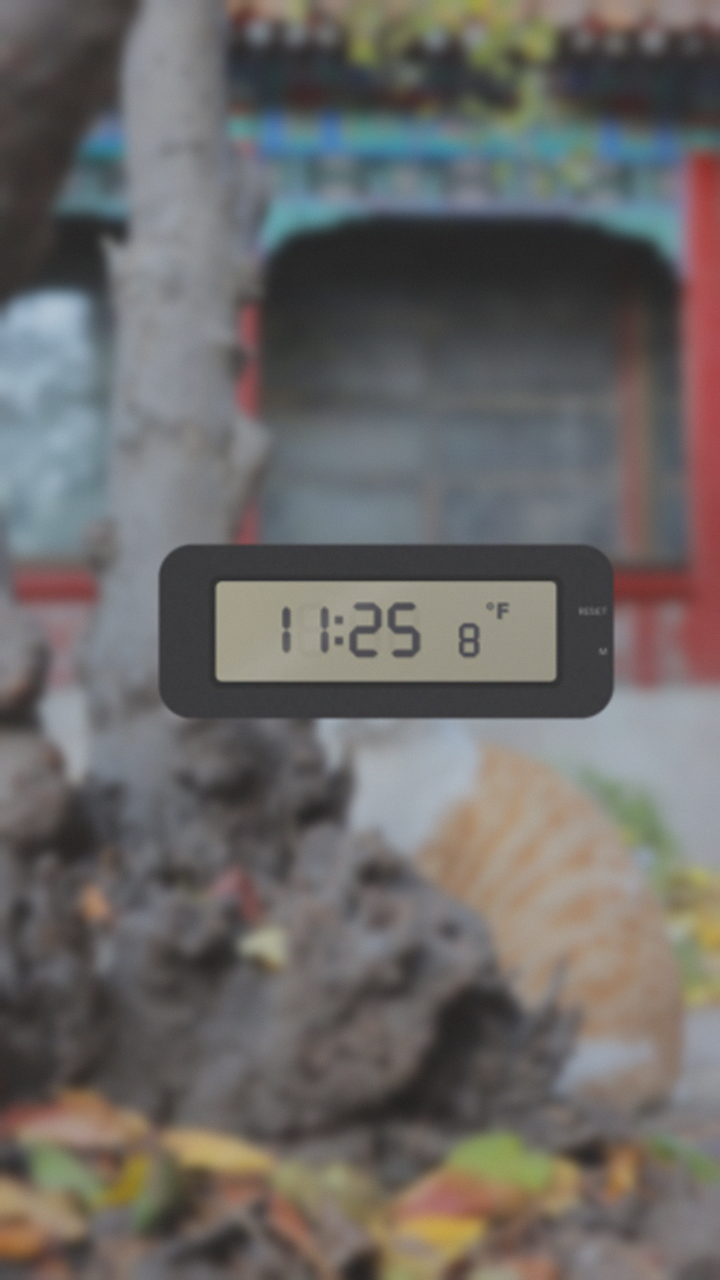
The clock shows 11:25
